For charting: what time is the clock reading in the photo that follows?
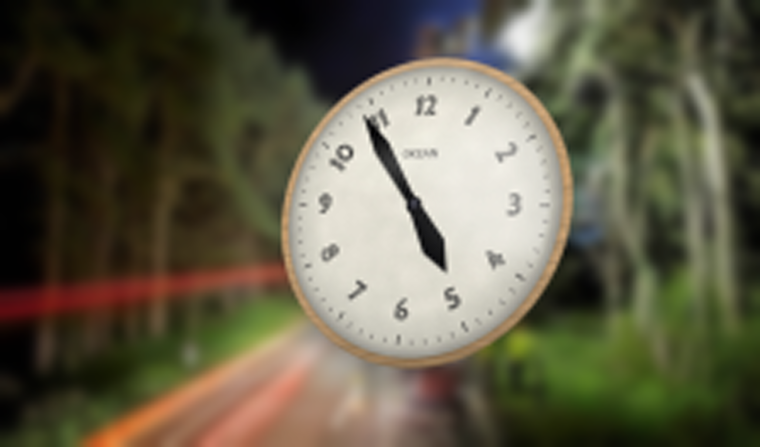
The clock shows 4:54
